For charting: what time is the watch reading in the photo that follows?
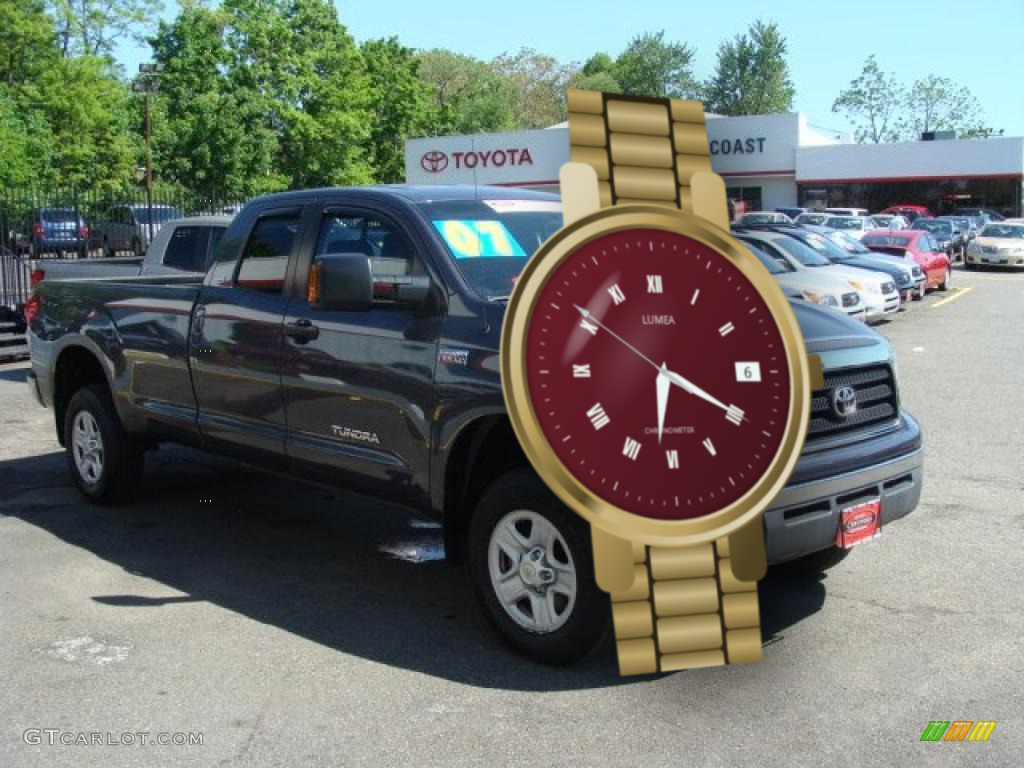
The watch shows 6:19:51
